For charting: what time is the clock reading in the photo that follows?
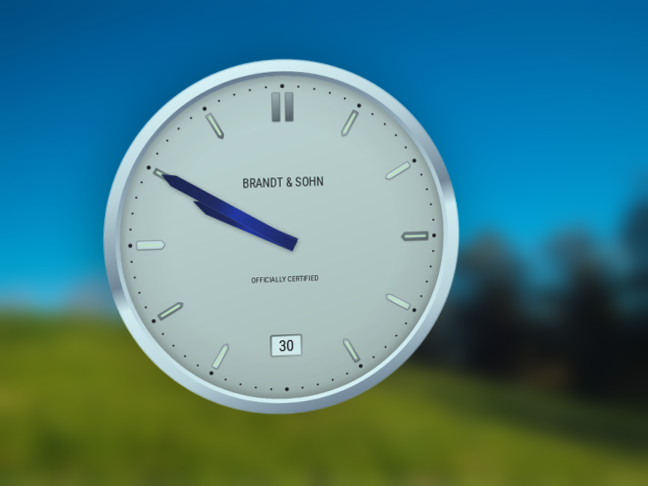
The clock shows 9:50
